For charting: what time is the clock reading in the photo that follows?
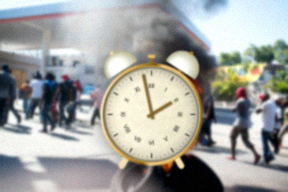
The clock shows 1:58
